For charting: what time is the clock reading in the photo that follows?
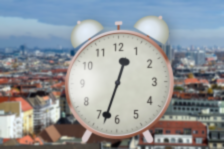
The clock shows 12:33
